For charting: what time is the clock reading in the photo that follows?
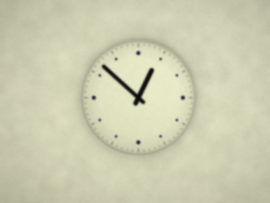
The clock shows 12:52
